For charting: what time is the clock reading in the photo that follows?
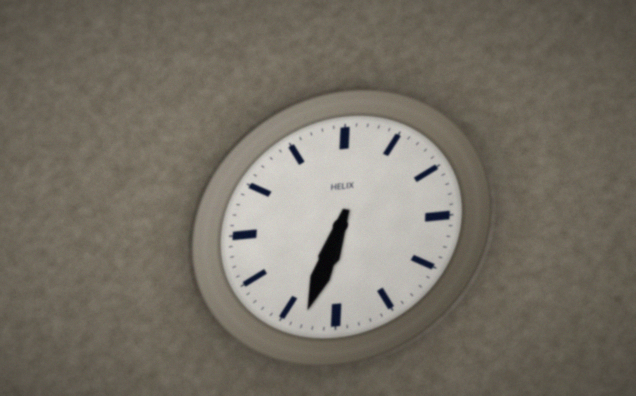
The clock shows 6:33
